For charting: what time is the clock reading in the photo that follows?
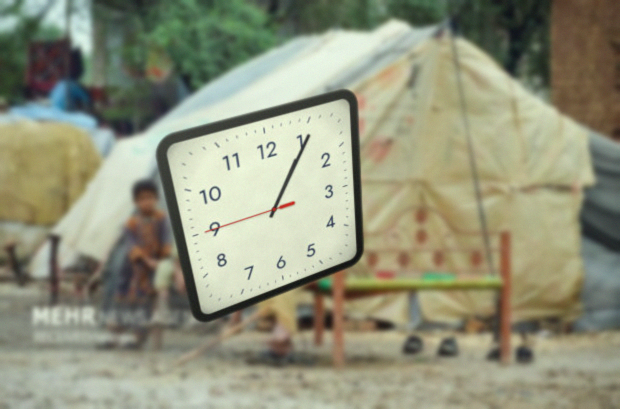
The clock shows 1:05:45
